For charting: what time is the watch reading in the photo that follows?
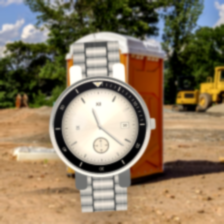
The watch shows 11:22
